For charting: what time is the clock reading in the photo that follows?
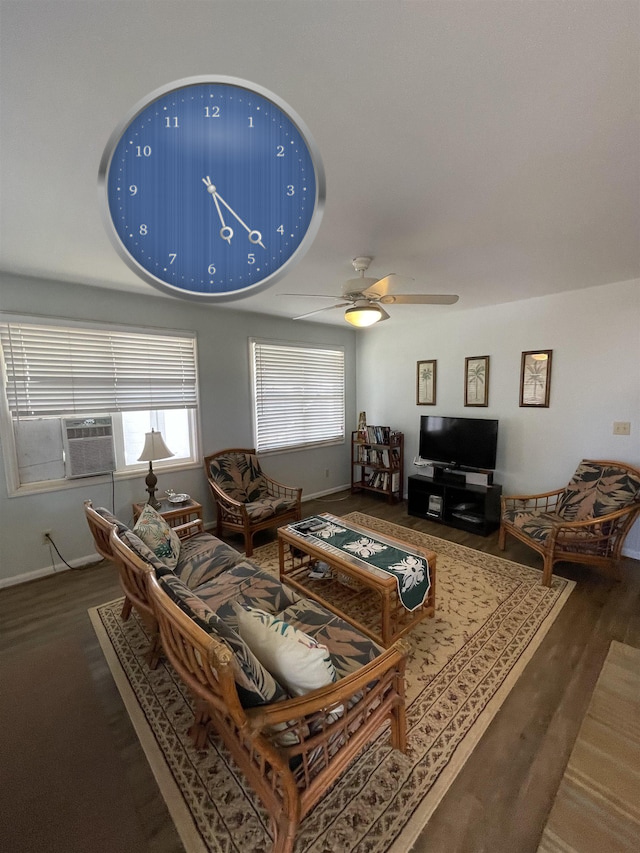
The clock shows 5:23
